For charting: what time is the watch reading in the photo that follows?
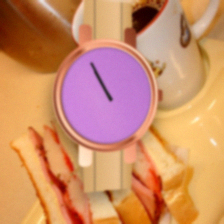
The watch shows 10:55
